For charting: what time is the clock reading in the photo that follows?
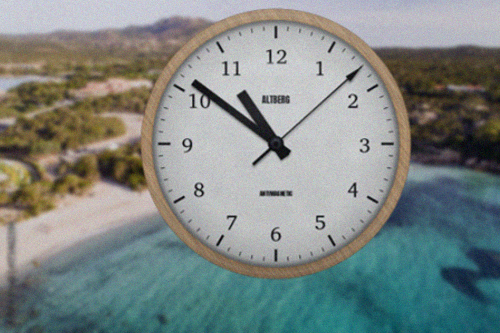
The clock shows 10:51:08
